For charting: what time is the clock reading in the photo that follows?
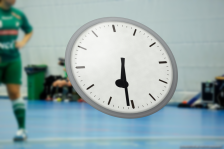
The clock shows 6:31
